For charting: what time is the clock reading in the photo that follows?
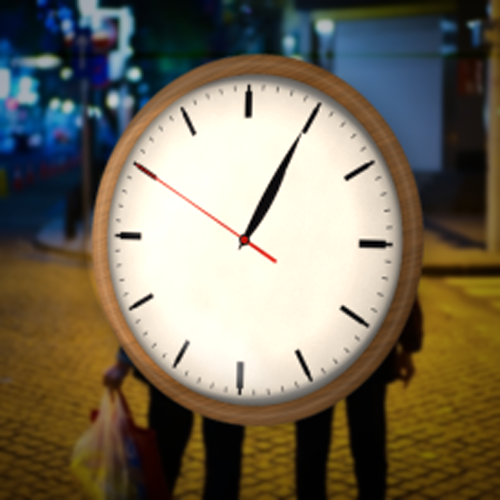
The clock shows 1:04:50
